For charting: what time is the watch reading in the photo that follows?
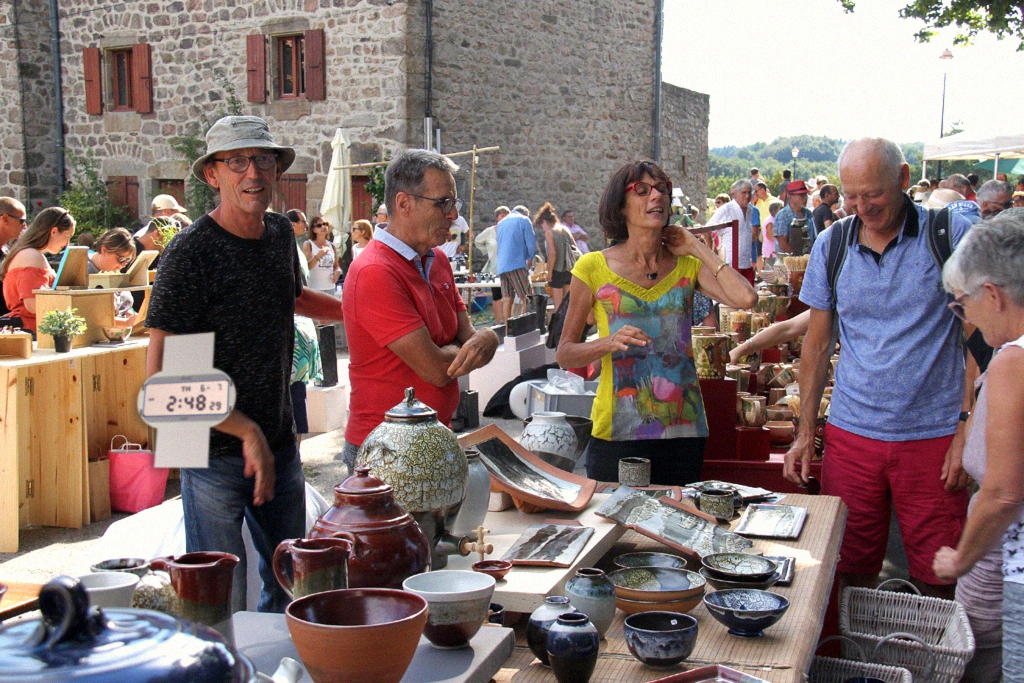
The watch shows 2:48
